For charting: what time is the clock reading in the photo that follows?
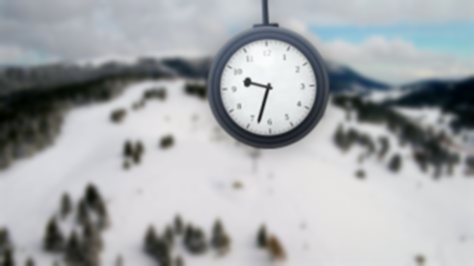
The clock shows 9:33
